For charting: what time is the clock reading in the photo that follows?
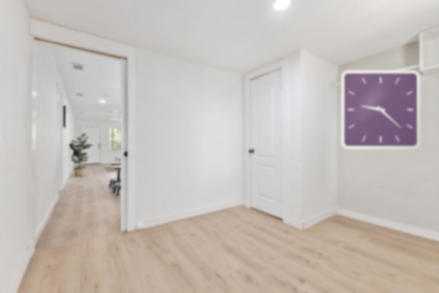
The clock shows 9:22
